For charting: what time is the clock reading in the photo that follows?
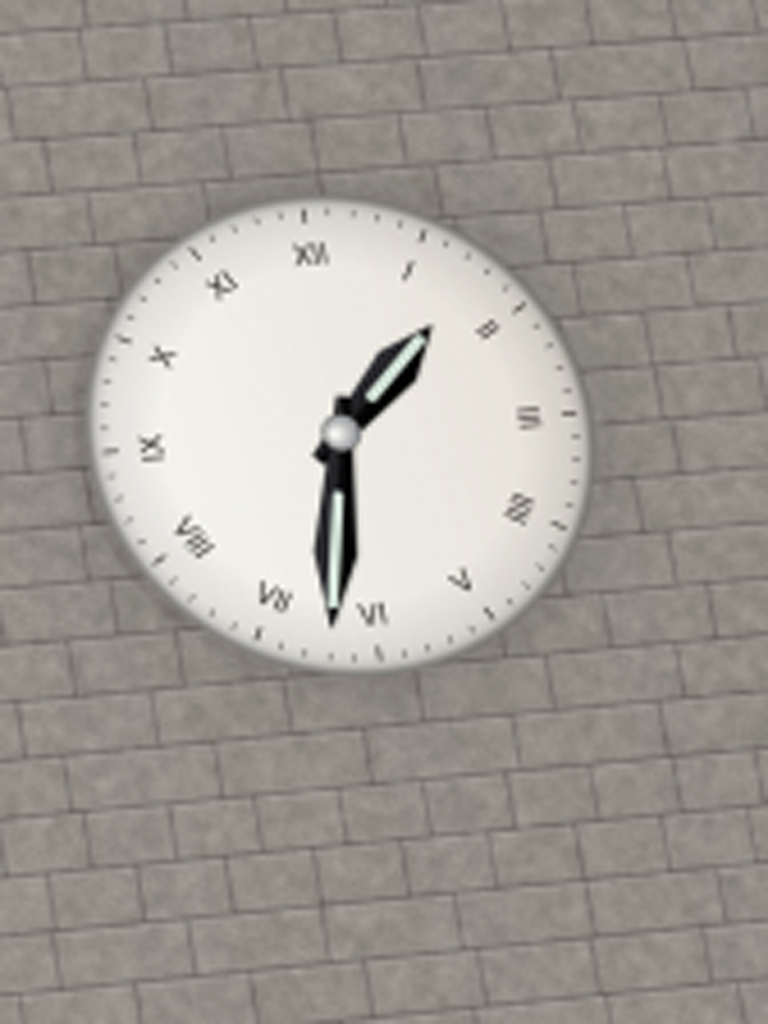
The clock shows 1:32
